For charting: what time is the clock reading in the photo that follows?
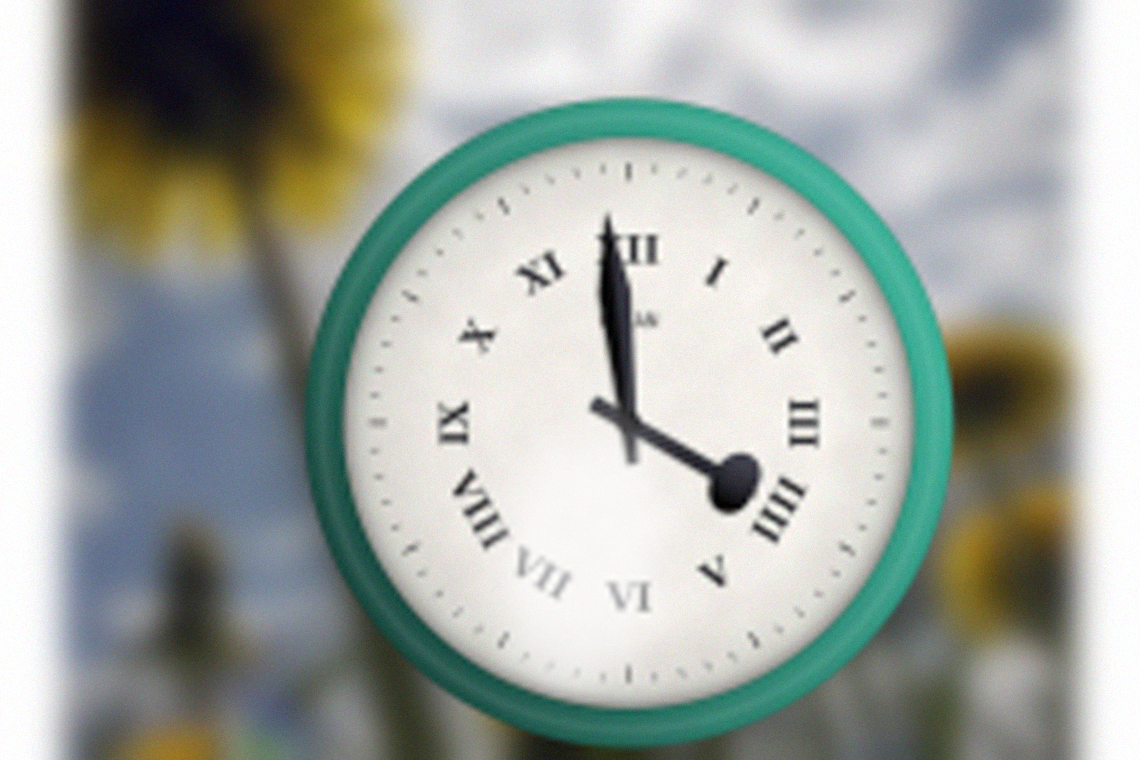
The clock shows 3:59
